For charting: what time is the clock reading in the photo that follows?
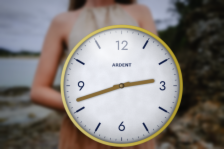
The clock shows 2:42
